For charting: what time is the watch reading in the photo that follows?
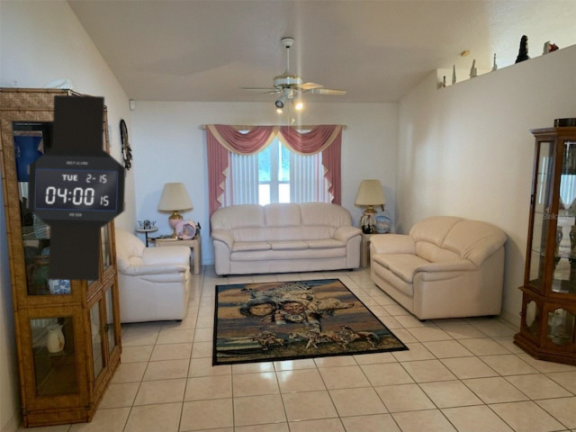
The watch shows 4:00:15
